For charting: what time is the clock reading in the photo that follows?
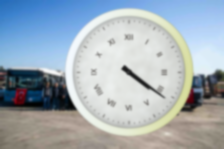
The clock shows 4:21
